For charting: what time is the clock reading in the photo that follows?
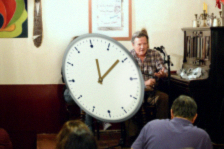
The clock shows 12:09
